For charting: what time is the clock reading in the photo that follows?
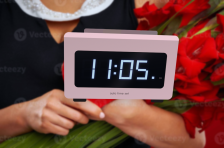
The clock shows 11:05
